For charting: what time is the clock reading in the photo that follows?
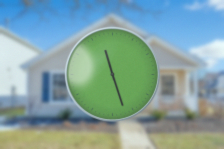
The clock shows 11:27
